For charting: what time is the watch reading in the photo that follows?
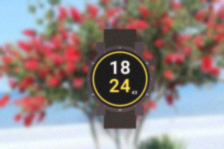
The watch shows 18:24
